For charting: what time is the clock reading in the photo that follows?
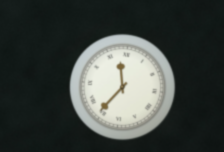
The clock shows 11:36
